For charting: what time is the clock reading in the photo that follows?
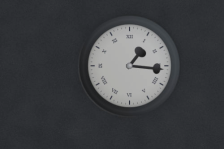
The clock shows 1:16
